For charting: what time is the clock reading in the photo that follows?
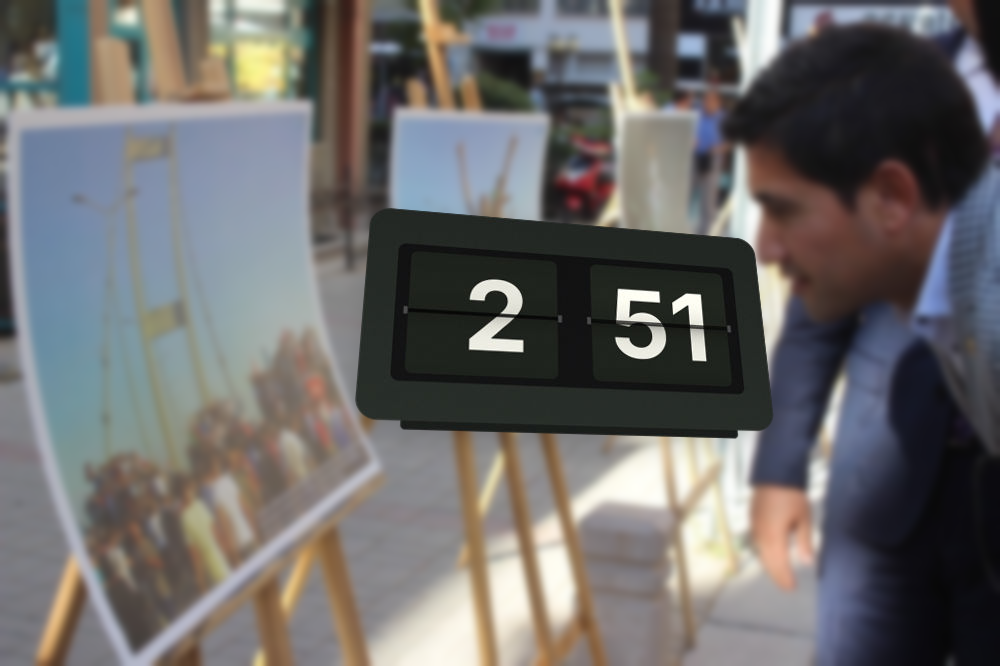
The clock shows 2:51
